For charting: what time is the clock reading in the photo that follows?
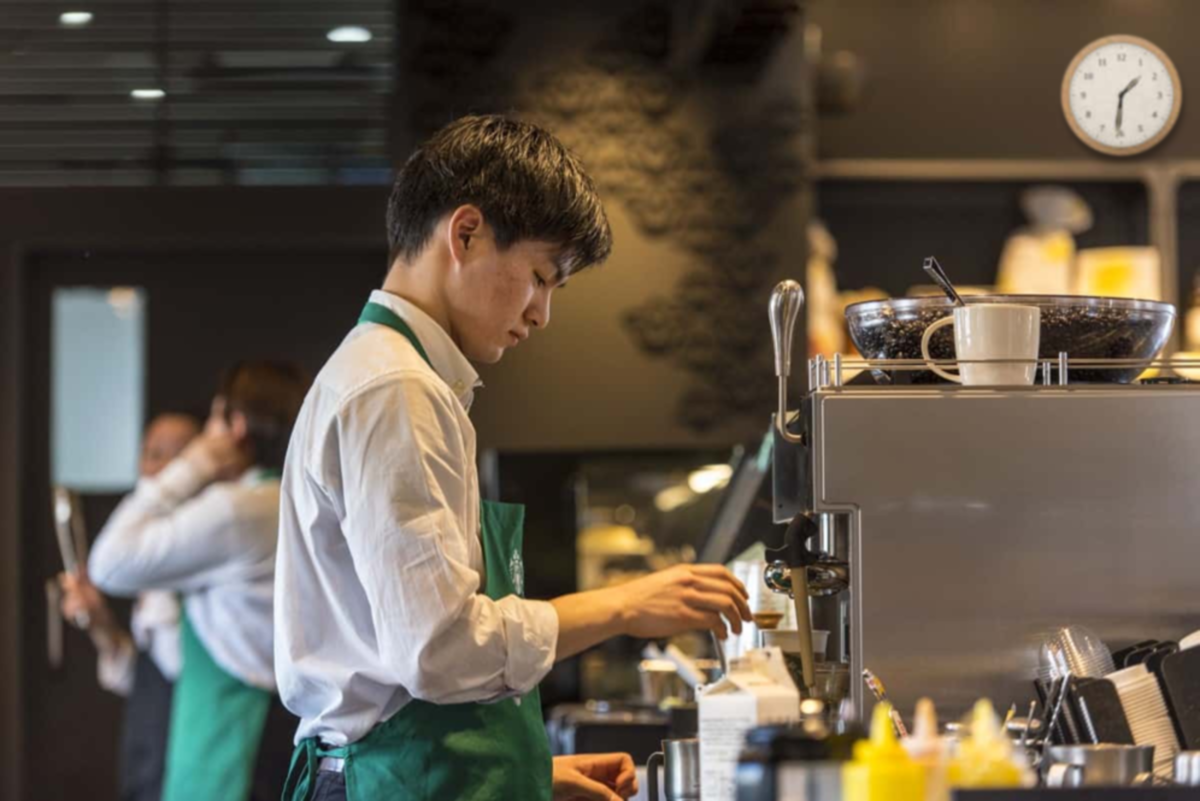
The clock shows 1:31
